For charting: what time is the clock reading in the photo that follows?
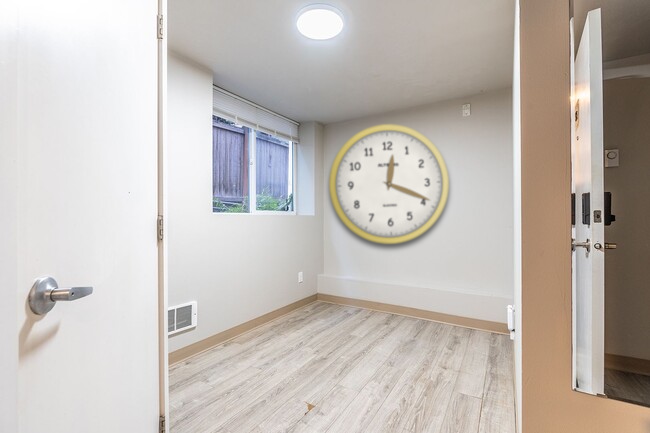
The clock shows 12:19
